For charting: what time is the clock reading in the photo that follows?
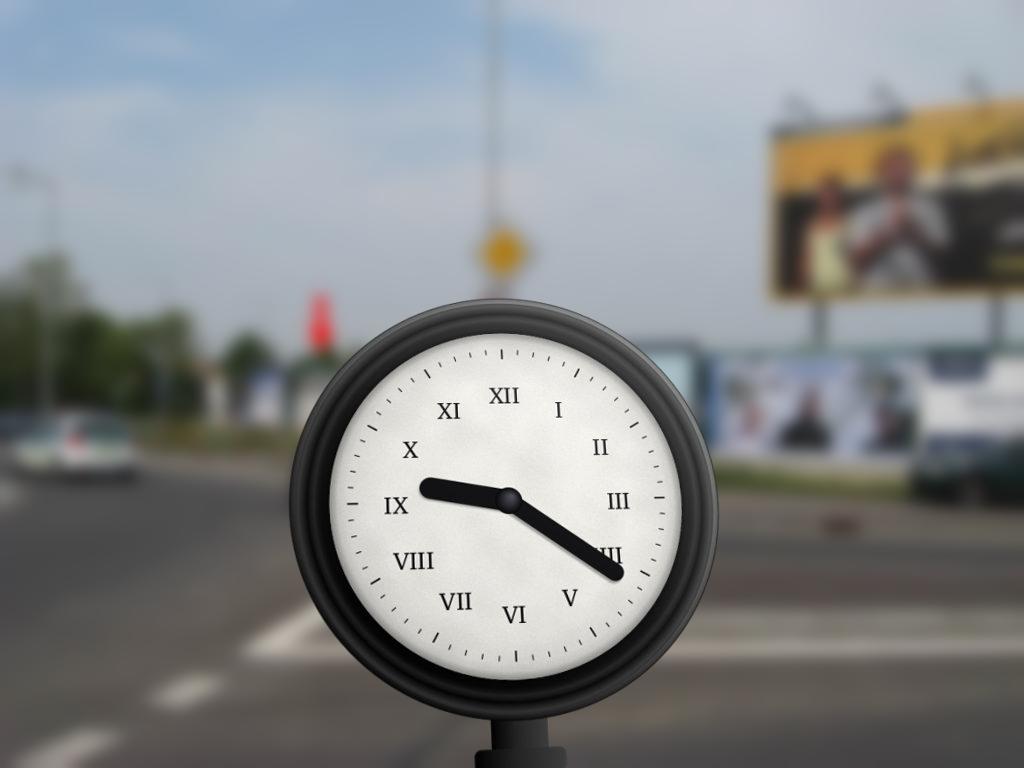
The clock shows 9:21
